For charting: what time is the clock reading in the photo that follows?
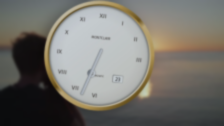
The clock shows 6:33
